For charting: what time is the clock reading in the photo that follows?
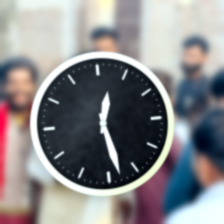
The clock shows 12:28
